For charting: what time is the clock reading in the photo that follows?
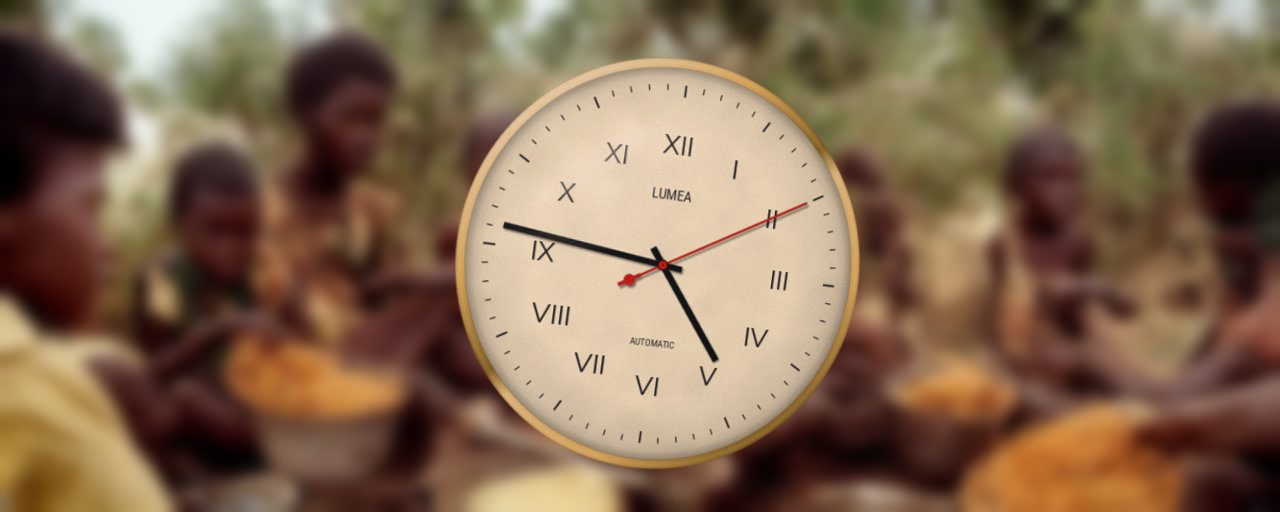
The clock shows 4:46:10
